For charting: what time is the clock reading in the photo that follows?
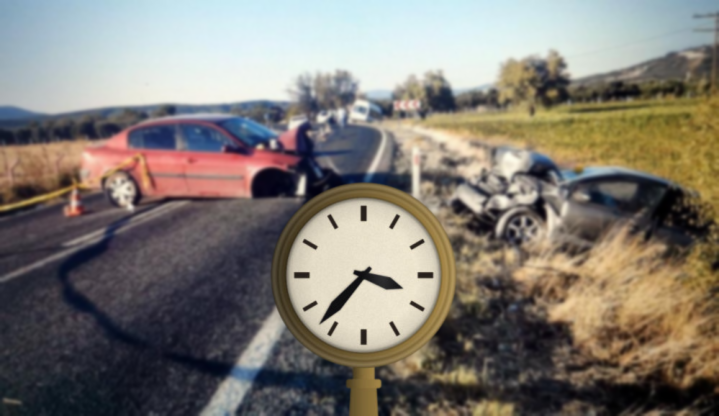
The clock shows 3:37
